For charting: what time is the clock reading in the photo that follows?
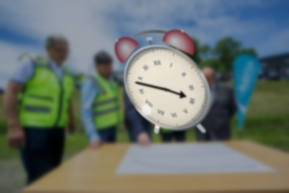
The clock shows 3:48
